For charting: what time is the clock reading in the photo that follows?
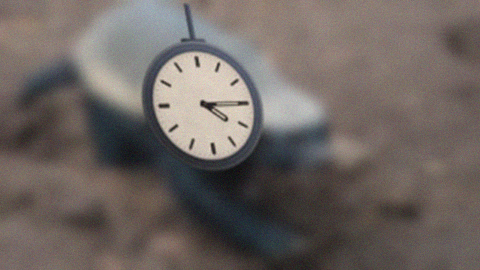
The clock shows 4:15
